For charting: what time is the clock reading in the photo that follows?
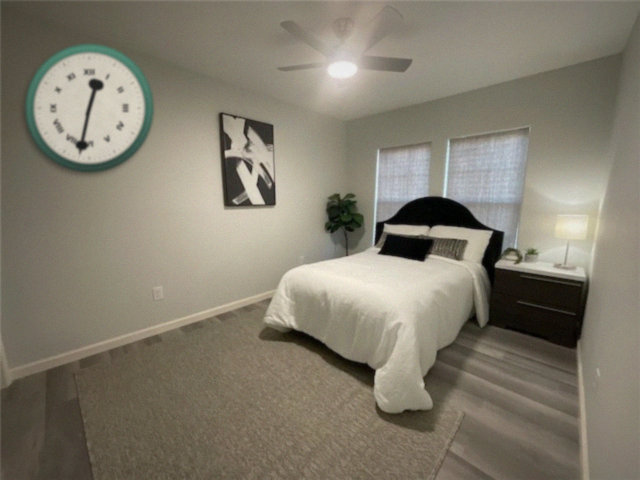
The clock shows 12:32
